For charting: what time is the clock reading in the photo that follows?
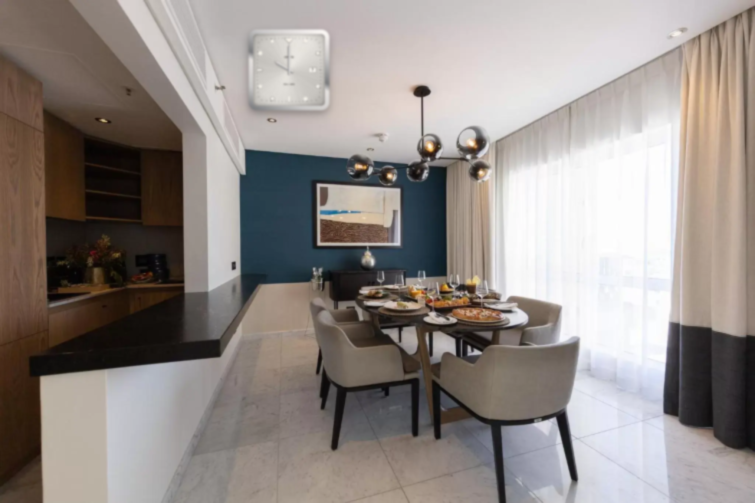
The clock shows 10:00
